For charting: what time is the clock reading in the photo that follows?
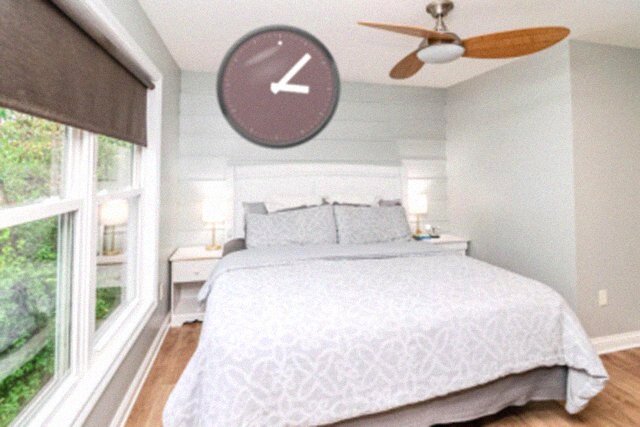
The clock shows 3:07
